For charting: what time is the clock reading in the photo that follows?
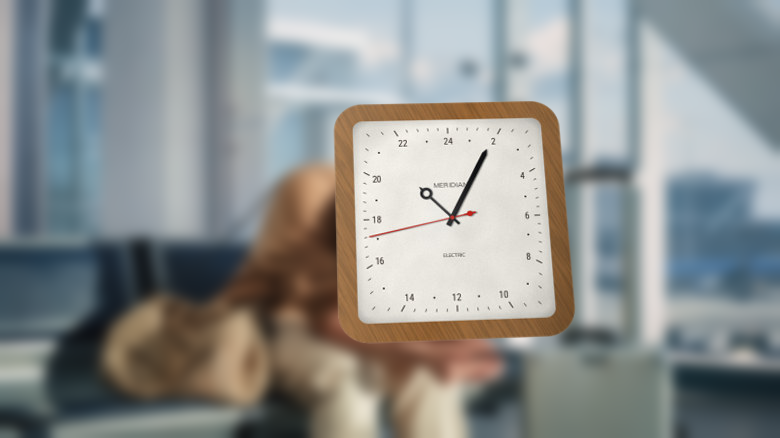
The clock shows 21:04:43
